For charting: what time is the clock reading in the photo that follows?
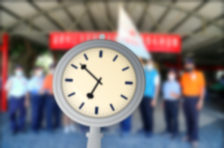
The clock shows 6:52
